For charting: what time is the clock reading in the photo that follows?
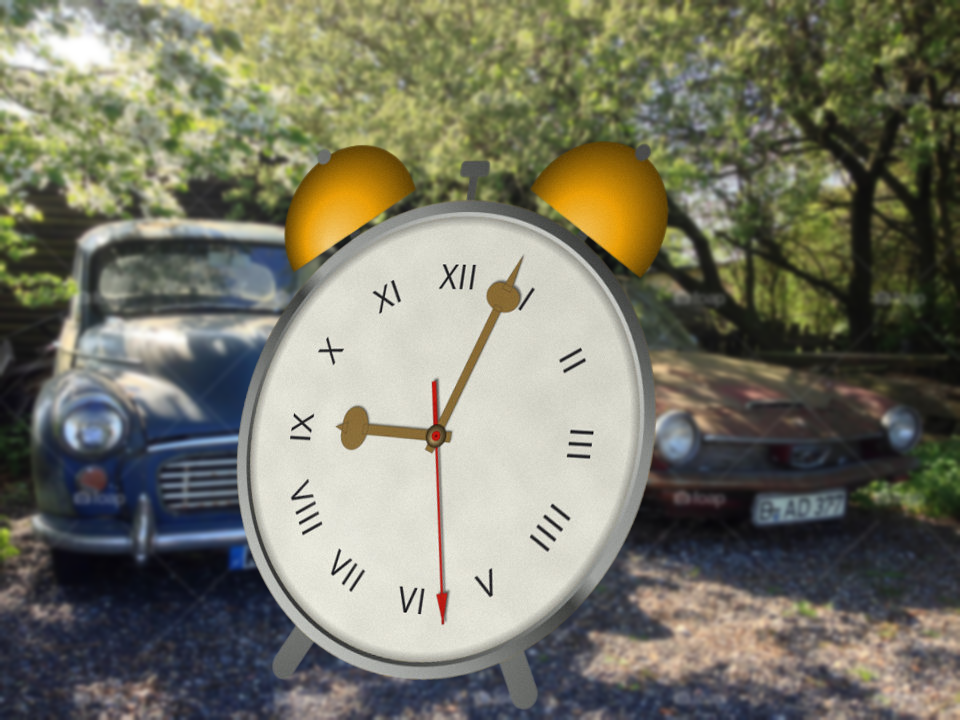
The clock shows 9:03:28
